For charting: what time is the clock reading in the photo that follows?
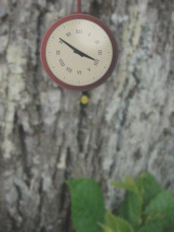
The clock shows 3:51
